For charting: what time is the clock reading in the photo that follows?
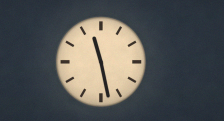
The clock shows 11:28
